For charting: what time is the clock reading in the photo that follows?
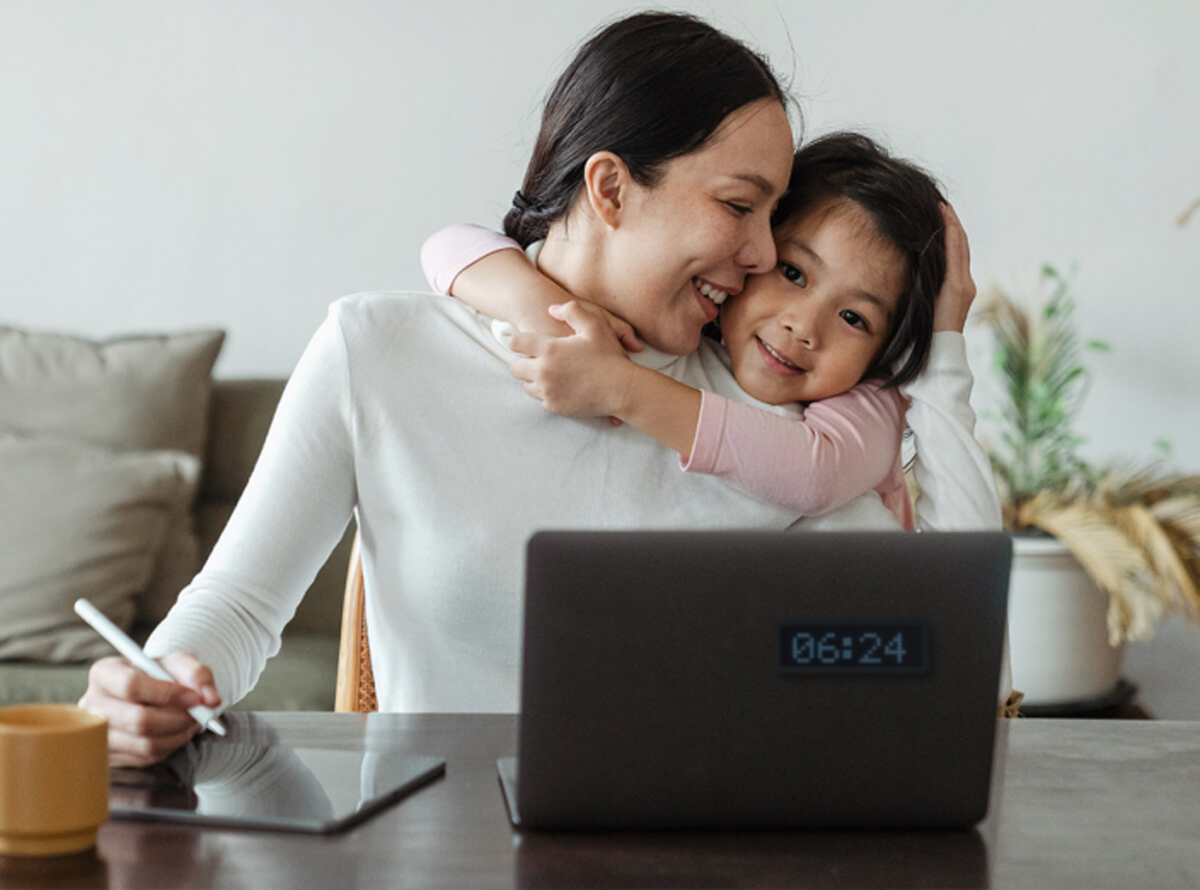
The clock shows 6:24
